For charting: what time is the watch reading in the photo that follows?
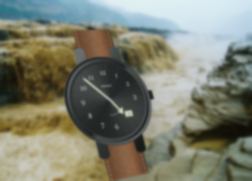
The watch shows 4:53
